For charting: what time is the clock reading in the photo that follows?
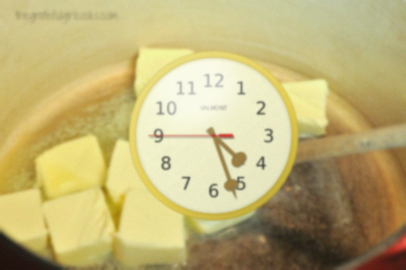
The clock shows 4:26:45
